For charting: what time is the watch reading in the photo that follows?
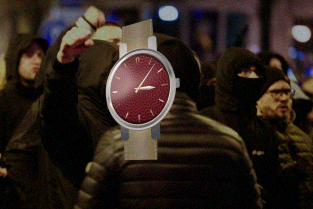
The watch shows 3:07
